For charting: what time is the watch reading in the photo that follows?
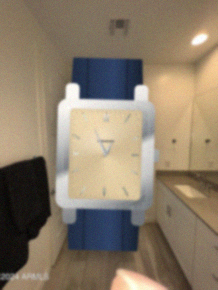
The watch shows 12:56
